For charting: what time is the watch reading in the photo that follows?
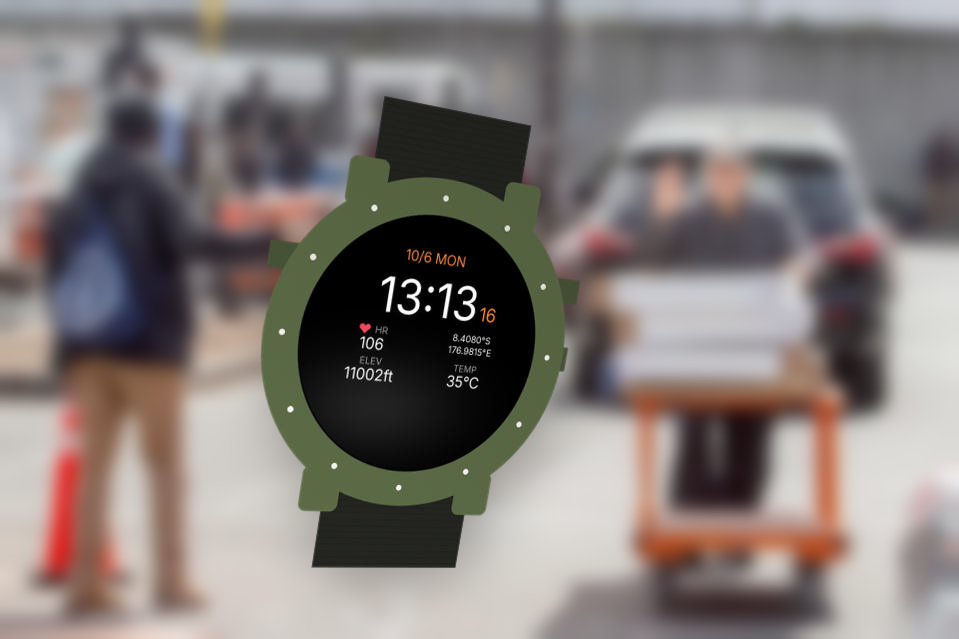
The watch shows 13:13:16
